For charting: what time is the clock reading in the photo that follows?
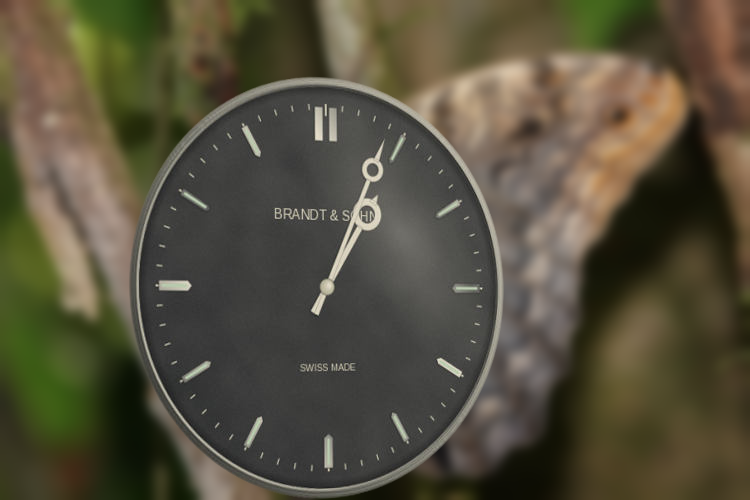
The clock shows 1:04
